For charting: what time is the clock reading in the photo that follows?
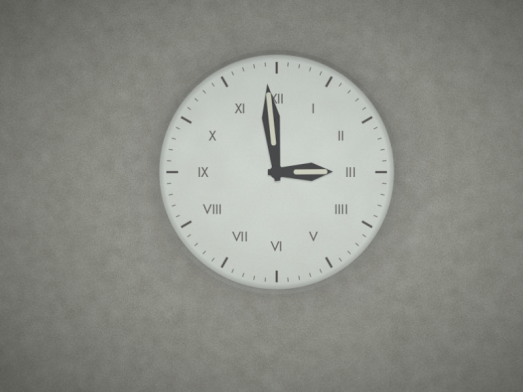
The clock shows 2:59
